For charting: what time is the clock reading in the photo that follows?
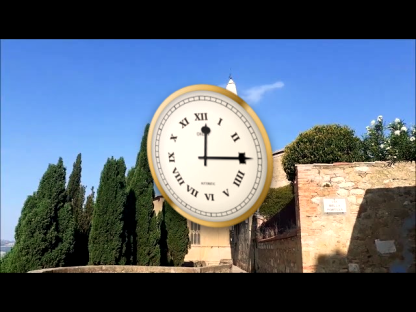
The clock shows 12:15
